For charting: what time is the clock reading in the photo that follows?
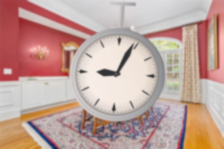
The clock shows 9:04
